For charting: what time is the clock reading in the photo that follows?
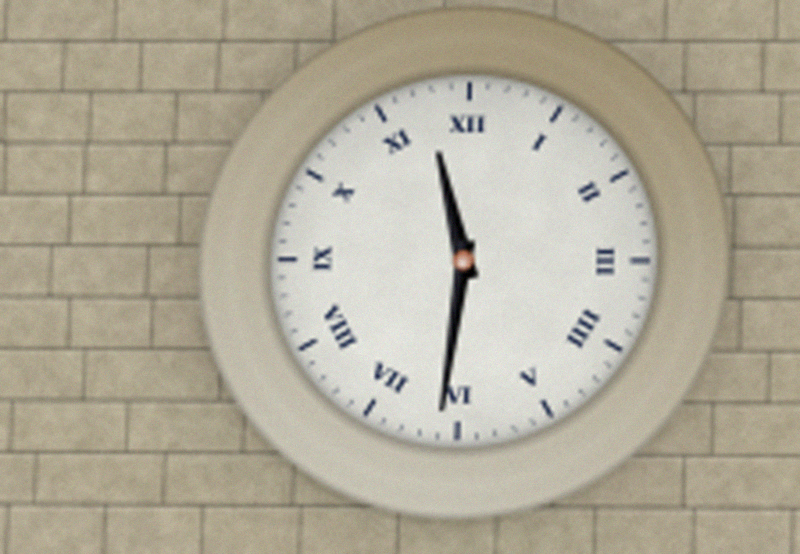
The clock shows 11:31
